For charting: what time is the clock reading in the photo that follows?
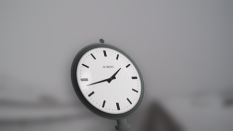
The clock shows 1:43
